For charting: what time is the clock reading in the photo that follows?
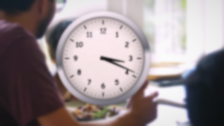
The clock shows 3:19
